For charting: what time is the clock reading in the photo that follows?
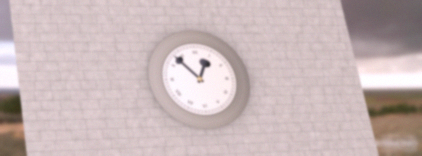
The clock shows 12:53
